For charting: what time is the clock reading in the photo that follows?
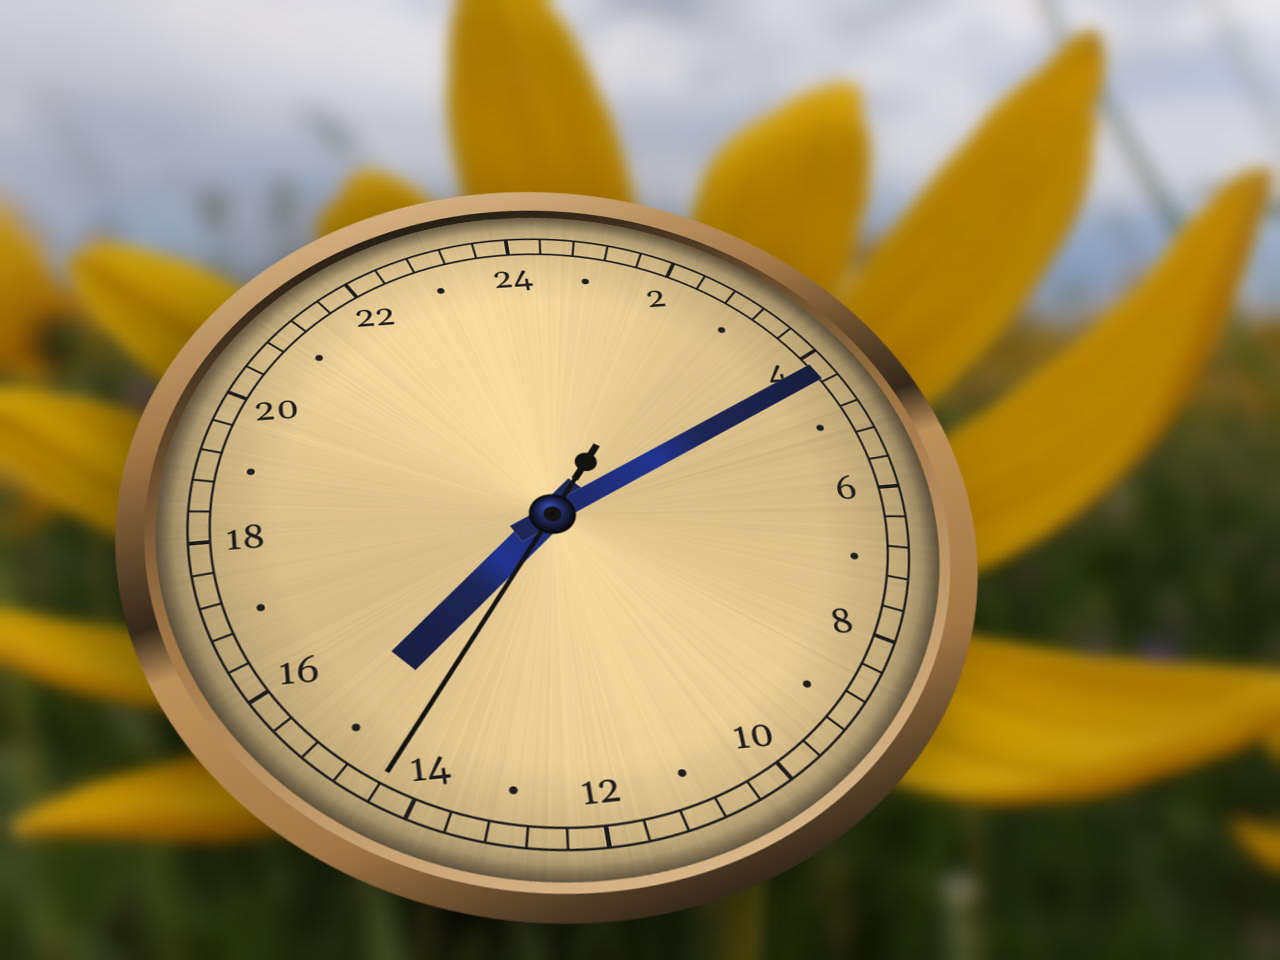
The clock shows 15:10:36
